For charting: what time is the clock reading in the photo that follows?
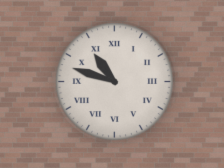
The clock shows 10:48
